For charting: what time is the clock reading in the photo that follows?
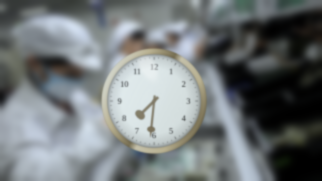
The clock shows 7:31
